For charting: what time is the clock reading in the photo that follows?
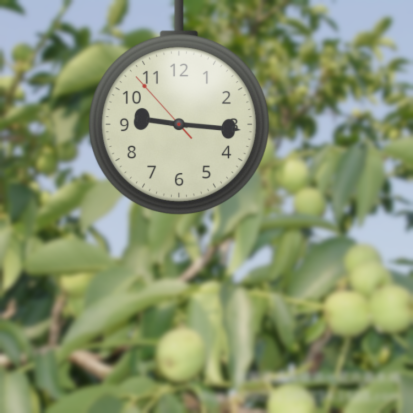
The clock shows 9:15:53
